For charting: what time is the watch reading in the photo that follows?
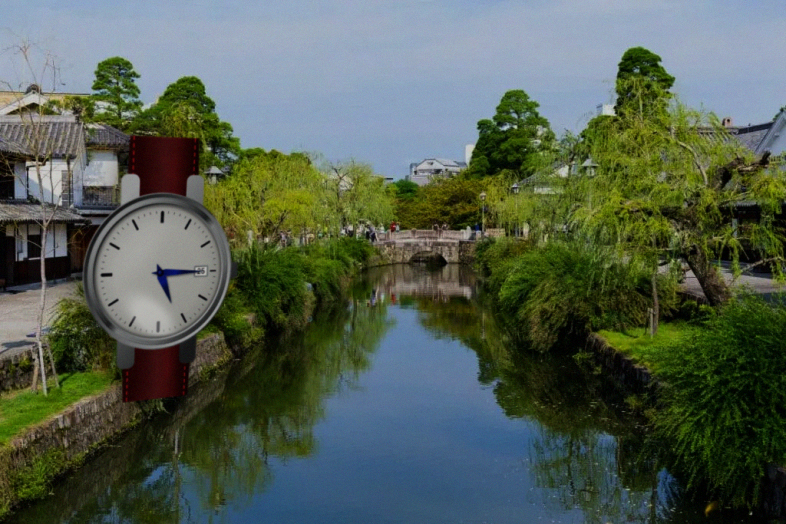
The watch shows 5:15
